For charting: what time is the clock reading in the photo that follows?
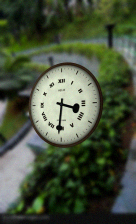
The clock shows 3:31
